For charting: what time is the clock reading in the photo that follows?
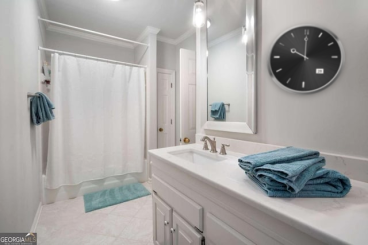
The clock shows 10:00
